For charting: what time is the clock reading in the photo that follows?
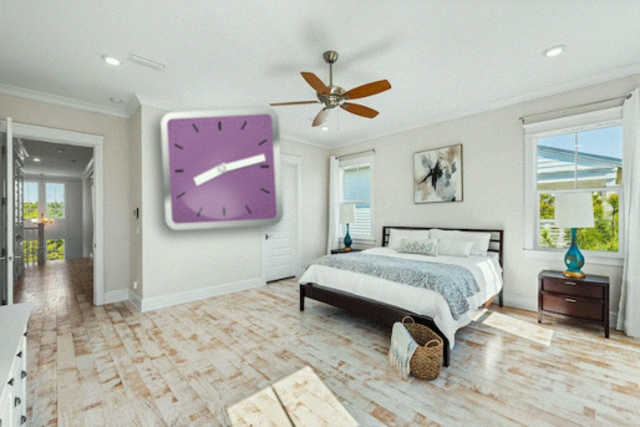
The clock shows 8:13
